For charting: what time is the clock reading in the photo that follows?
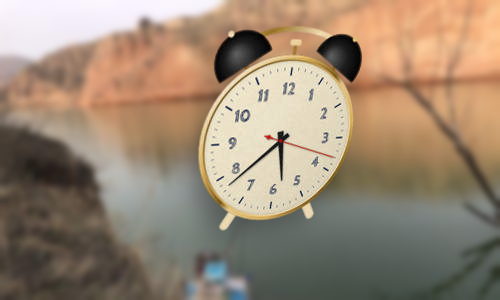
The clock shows 5:38:18
